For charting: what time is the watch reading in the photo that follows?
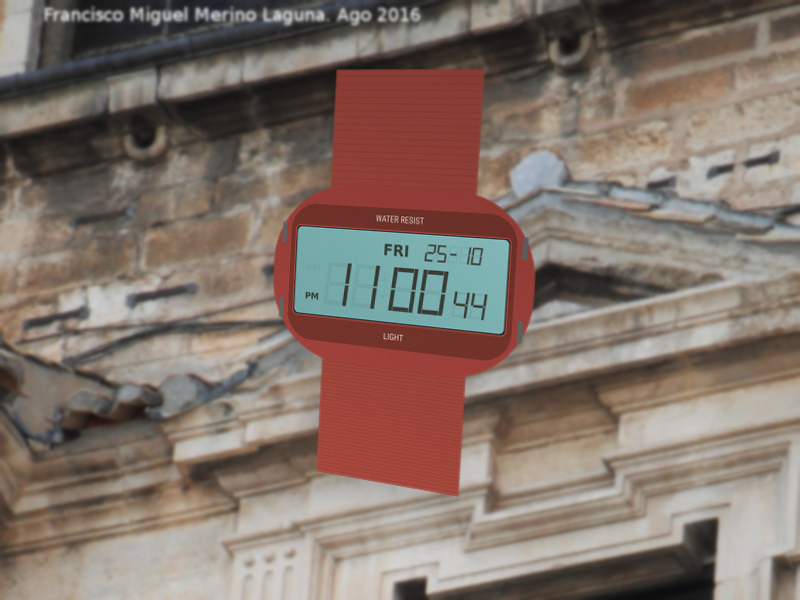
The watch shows 11:00:44
